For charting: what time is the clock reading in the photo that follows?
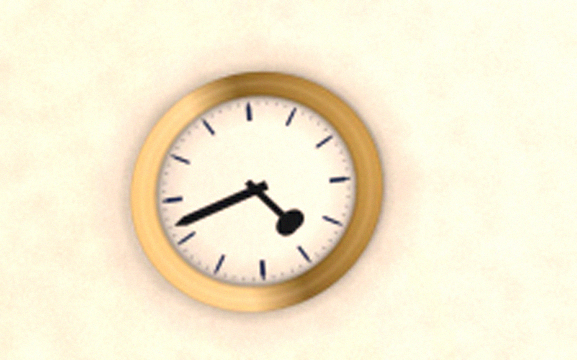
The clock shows 4:42
